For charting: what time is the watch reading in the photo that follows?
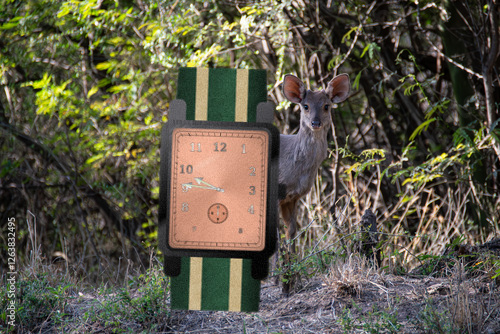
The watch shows 9:46
